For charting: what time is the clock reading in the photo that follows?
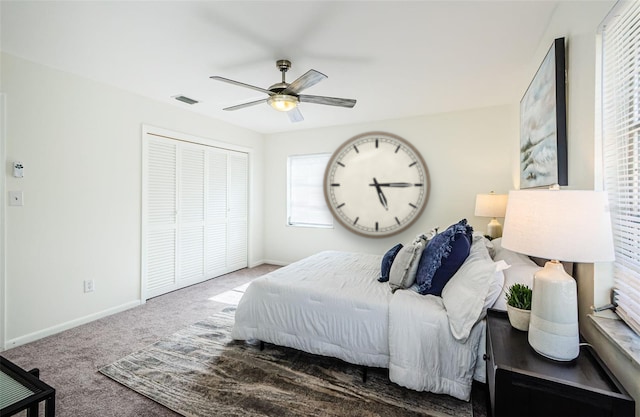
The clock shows 5:15
